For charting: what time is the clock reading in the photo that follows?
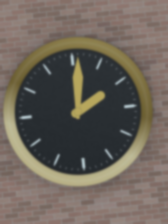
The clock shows 2:01
